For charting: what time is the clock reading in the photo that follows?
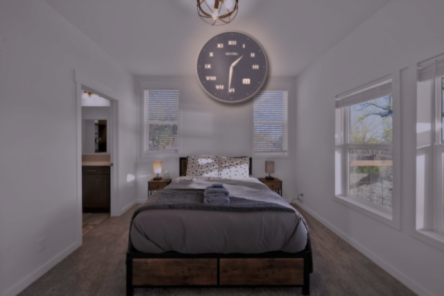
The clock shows 1:31
